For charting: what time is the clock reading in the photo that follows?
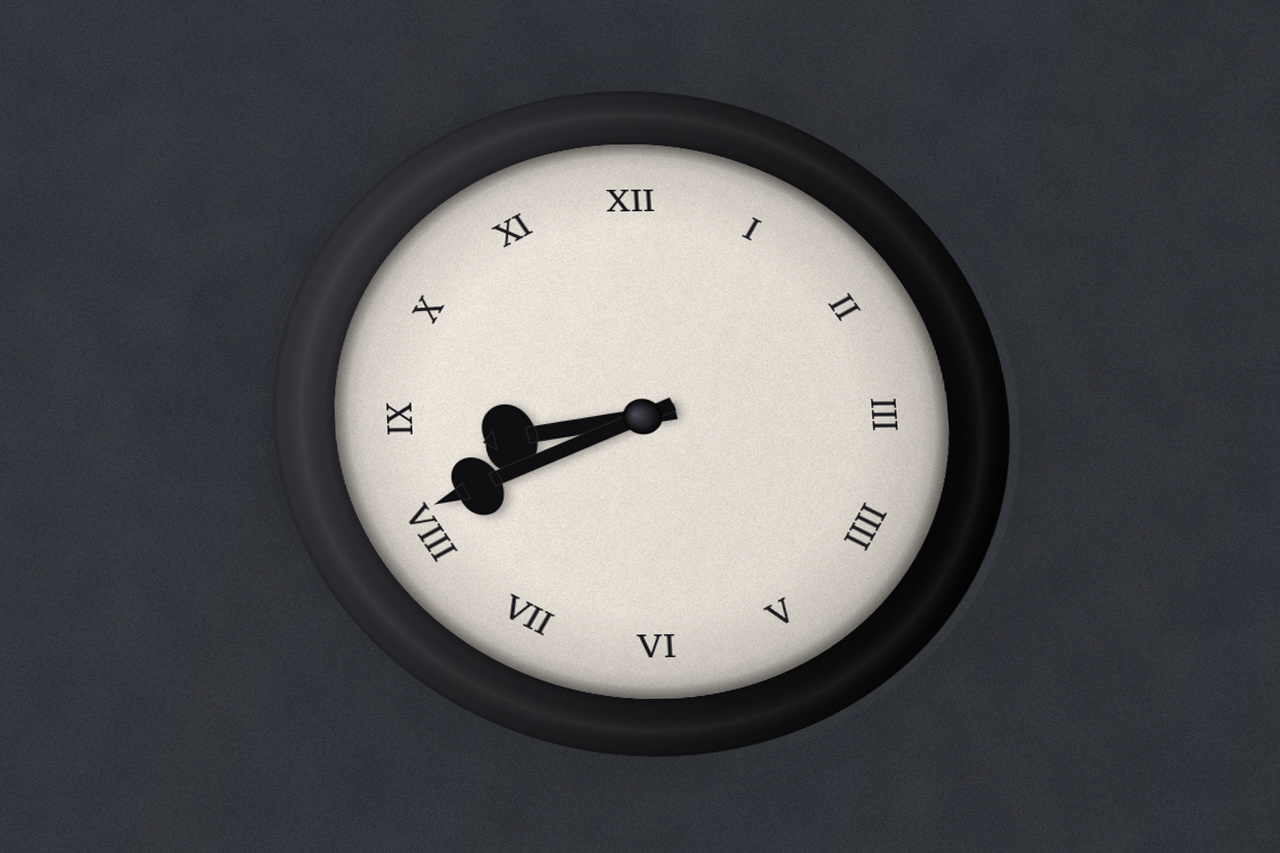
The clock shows 8:41
